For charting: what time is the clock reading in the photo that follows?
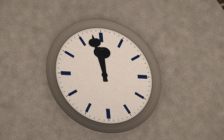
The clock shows 11:58
